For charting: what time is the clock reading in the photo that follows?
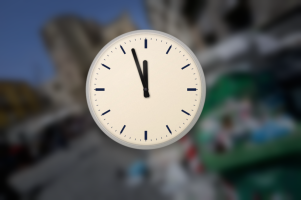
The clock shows 11:57
